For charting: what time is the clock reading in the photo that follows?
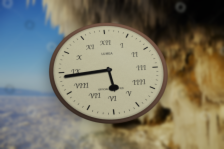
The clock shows 5:44
